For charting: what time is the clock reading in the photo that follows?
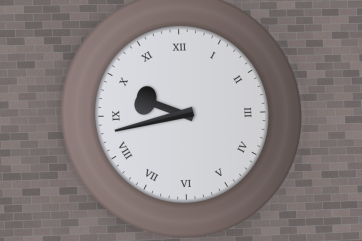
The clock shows 9:43
